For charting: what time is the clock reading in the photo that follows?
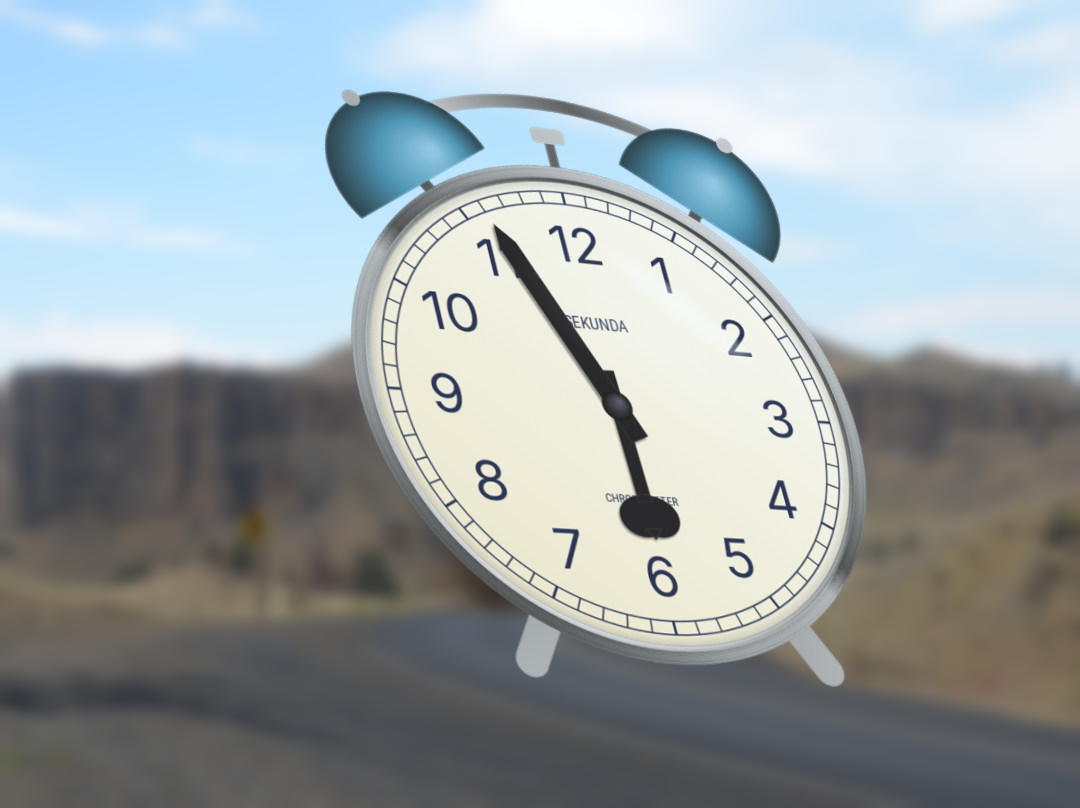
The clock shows 5:56
